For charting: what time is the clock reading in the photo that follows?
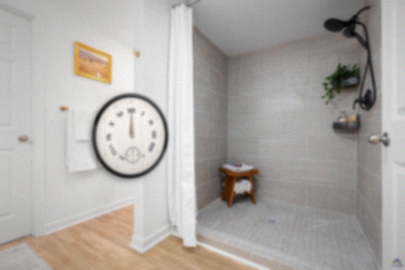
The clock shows 12:00
